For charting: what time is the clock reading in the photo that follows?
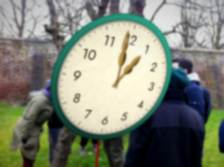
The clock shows 12:59
